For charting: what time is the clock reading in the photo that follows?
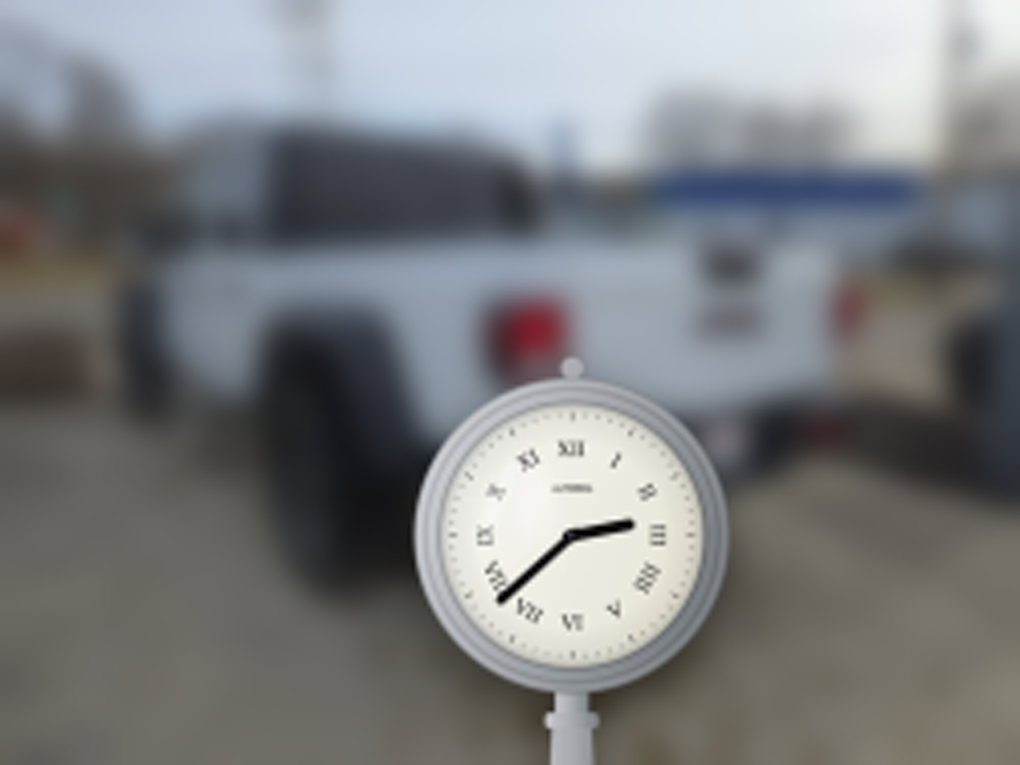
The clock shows 2:38
